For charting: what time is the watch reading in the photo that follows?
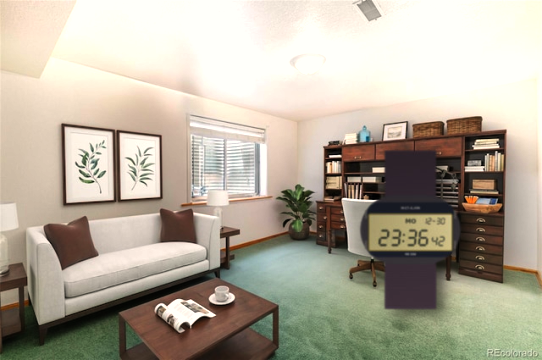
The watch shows 23:36:42
